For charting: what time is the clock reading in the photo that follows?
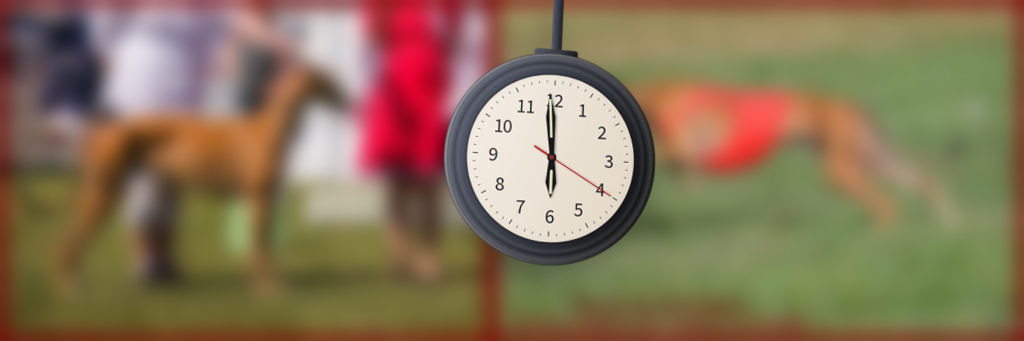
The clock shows 5:59:20
